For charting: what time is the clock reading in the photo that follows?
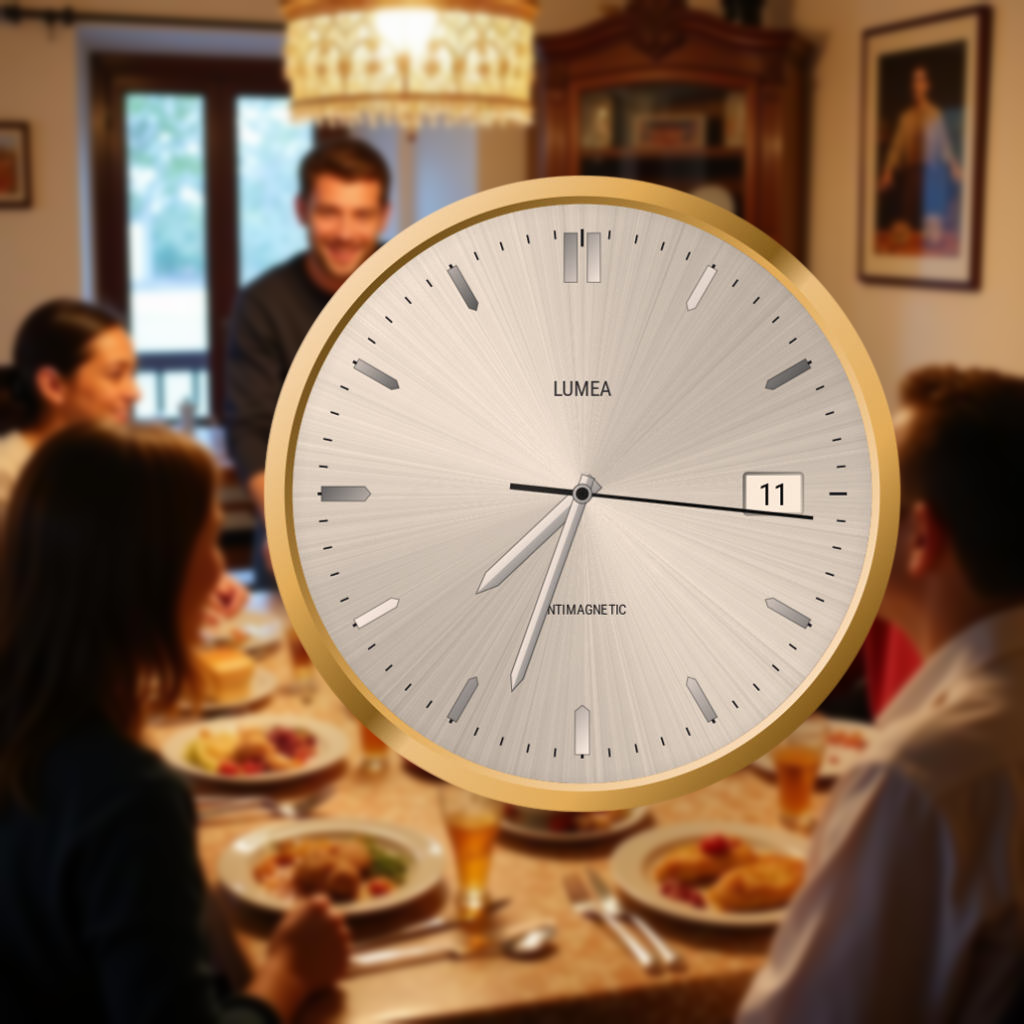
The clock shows 7:33:16
